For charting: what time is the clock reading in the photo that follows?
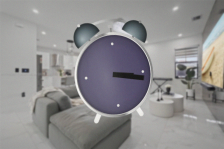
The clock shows 3:17
